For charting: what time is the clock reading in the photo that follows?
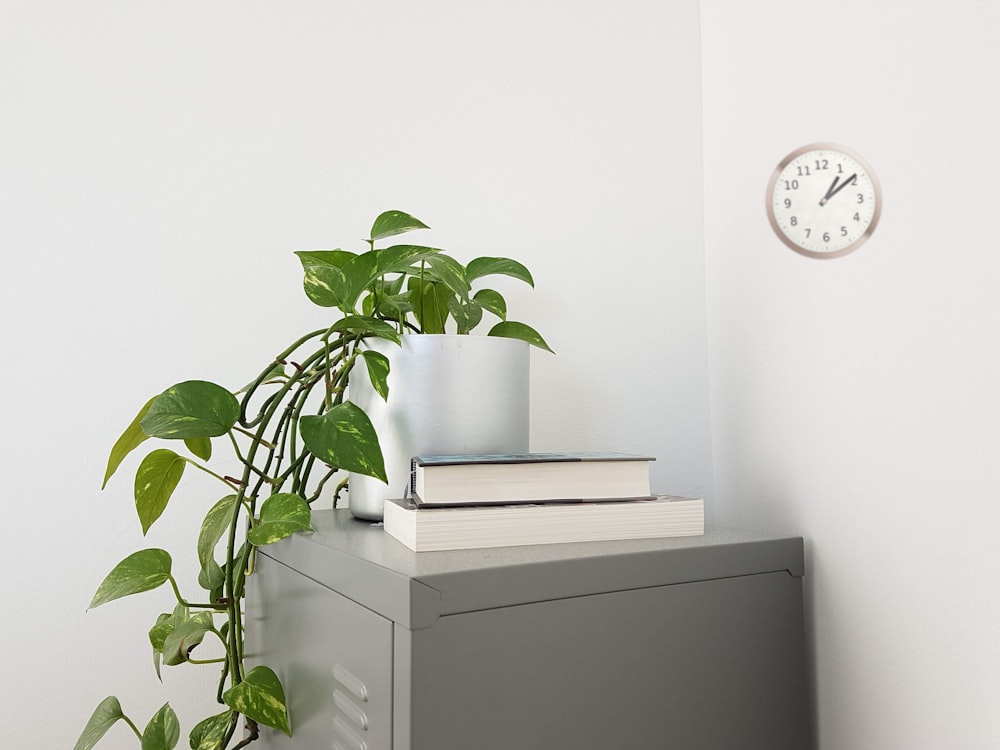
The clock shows 1:09
